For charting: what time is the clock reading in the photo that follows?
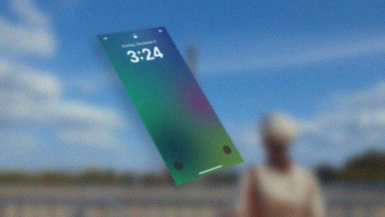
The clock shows 3:24
